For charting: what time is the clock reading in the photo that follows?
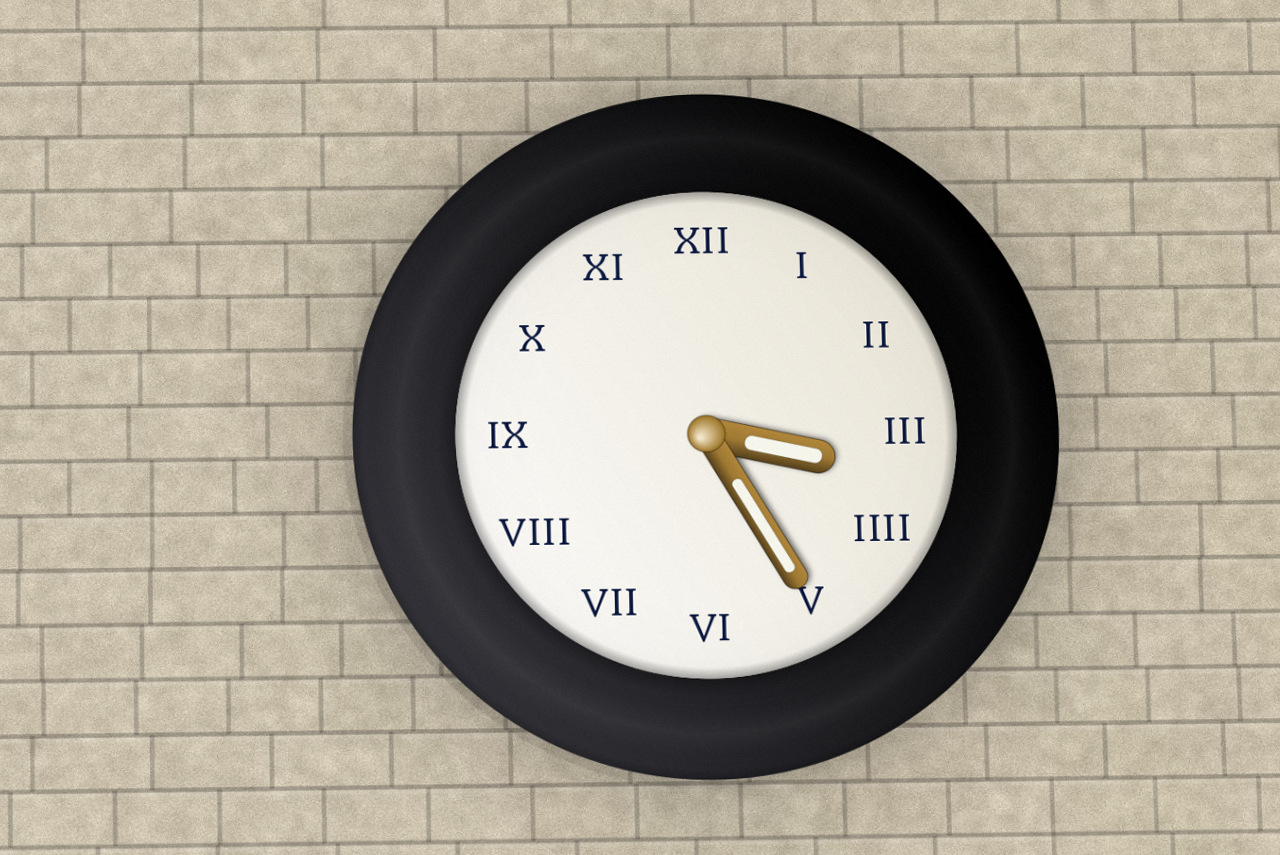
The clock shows 3:25
